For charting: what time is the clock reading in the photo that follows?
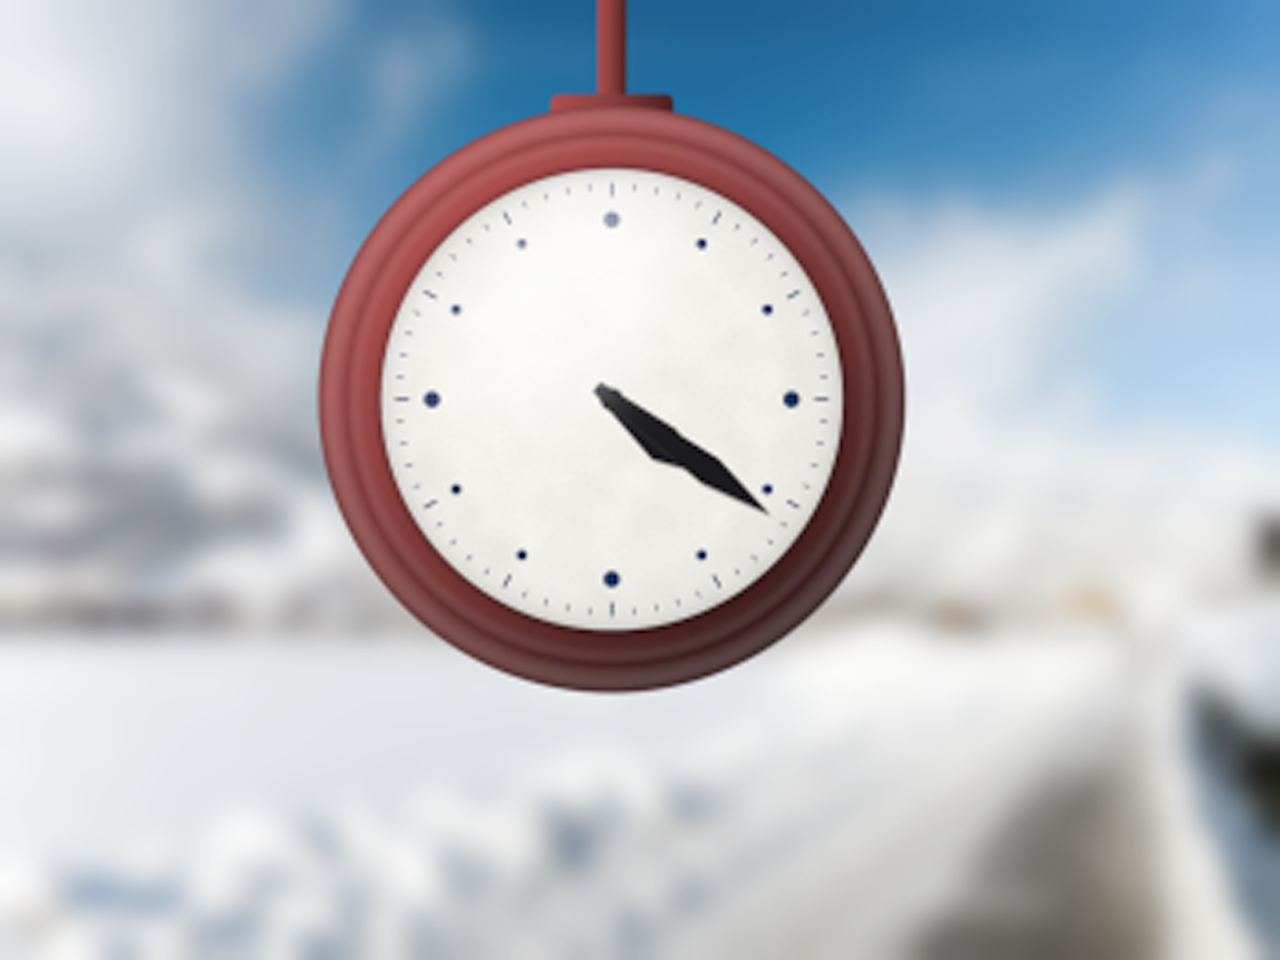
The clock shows 4:21
